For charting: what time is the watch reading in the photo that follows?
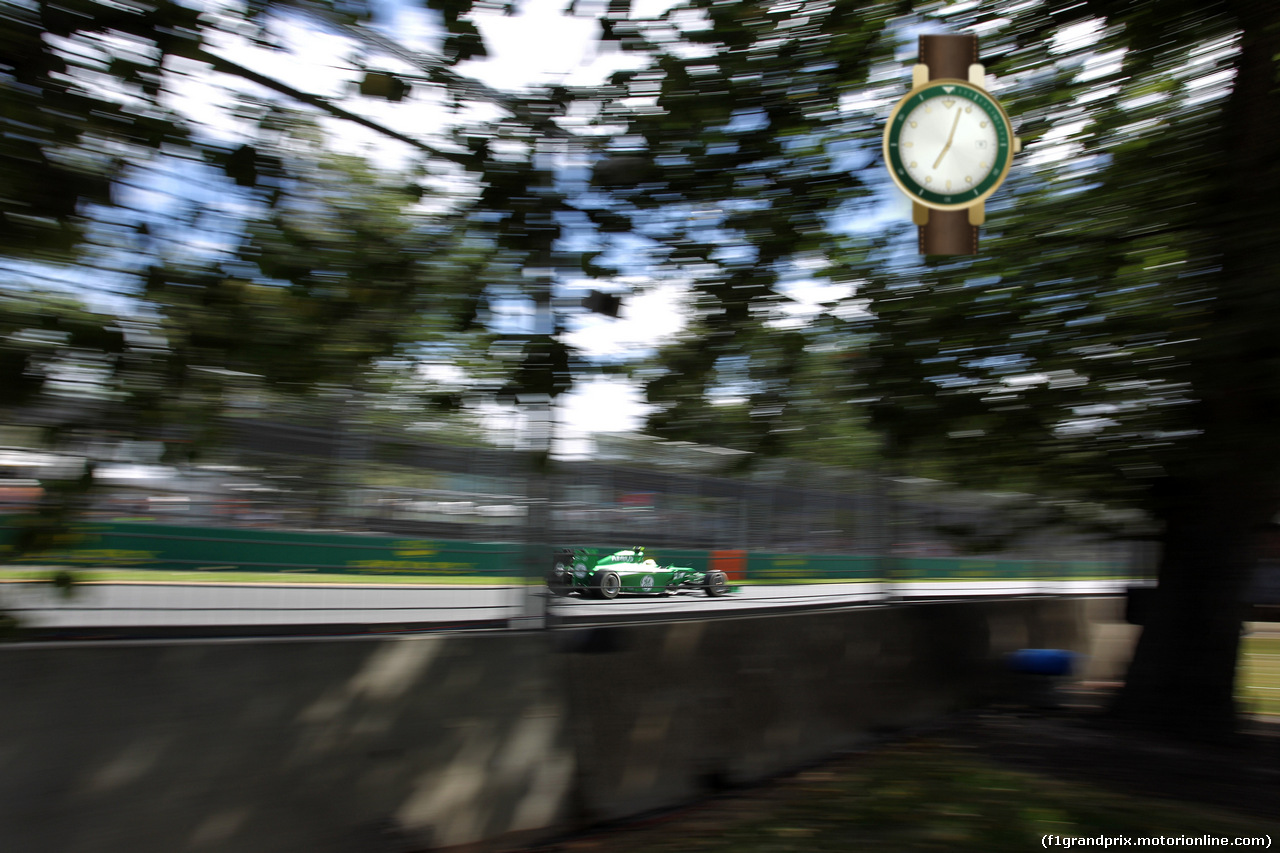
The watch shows 7:03
